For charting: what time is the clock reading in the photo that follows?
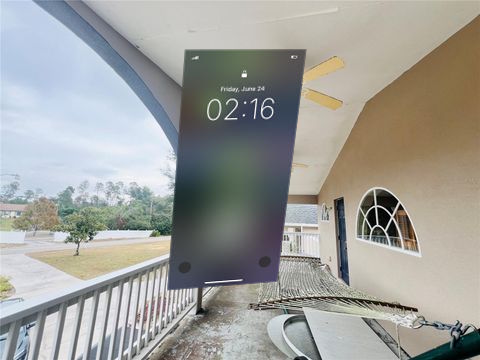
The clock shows 2:16
